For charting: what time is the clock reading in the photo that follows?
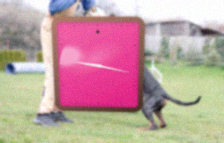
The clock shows 9:17
